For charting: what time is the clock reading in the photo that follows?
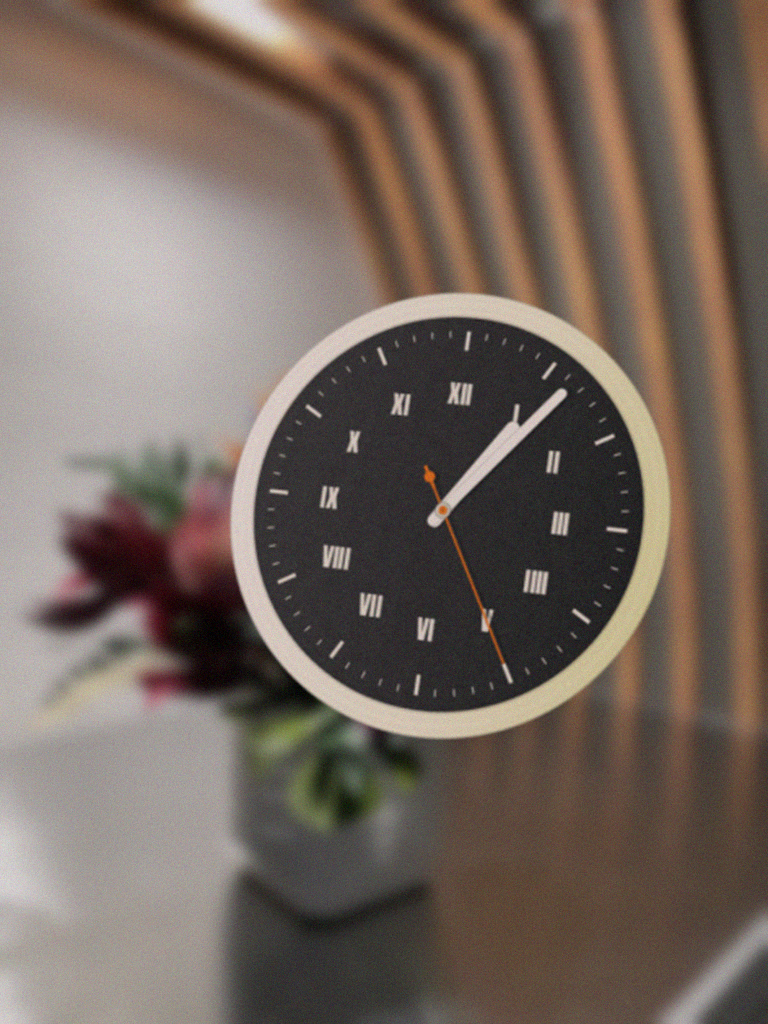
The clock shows 1:06:25
